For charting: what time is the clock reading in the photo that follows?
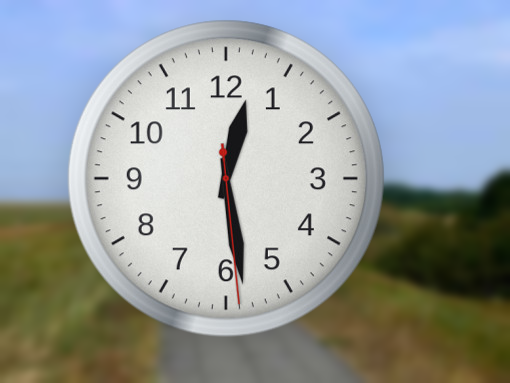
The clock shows 12:28:29
